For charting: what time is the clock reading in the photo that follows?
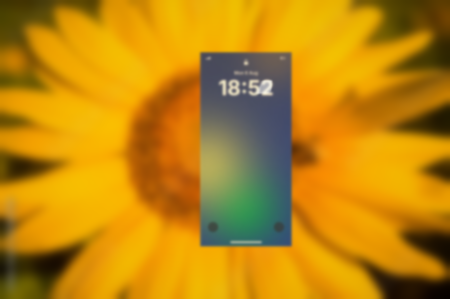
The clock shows 18:52
